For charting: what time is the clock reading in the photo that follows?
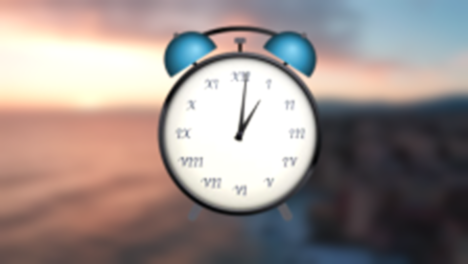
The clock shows 1:01
